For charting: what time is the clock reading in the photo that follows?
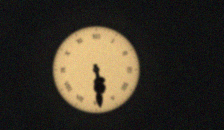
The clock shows 5:29
